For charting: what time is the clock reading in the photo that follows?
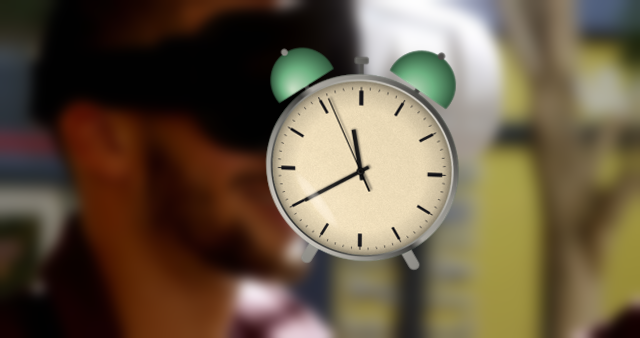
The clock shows 11:39:56
